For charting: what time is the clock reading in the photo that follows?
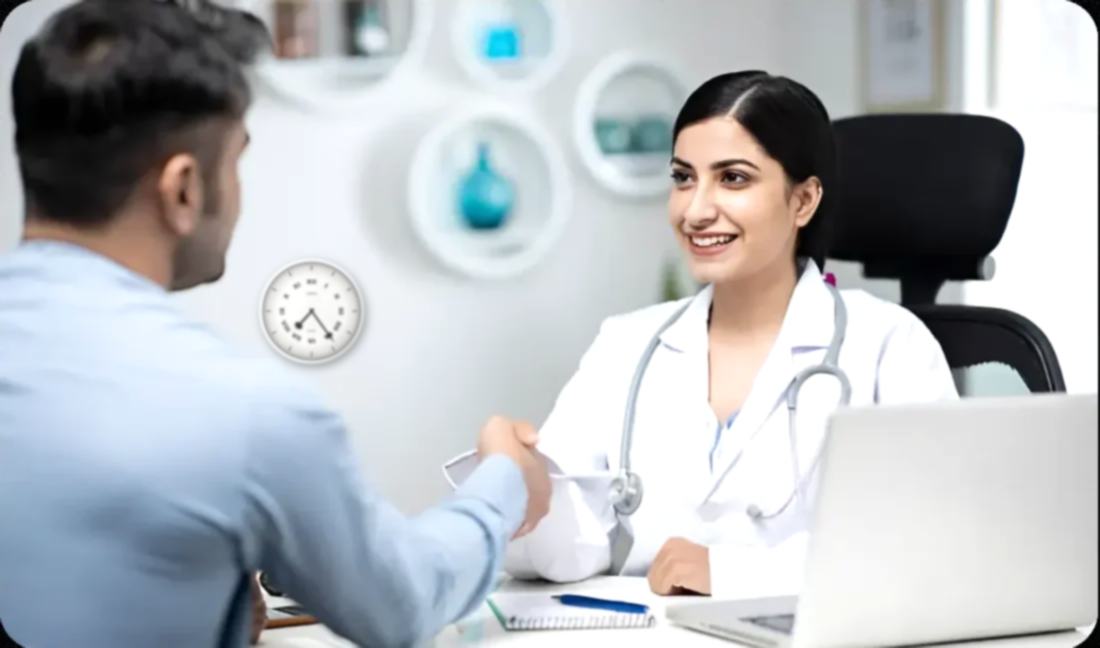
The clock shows 7:24
